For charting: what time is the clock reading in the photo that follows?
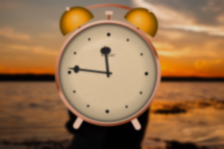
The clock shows 11:46
